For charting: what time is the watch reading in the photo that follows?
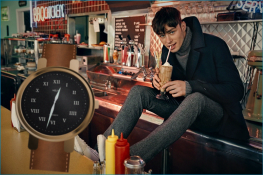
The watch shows 12:32
